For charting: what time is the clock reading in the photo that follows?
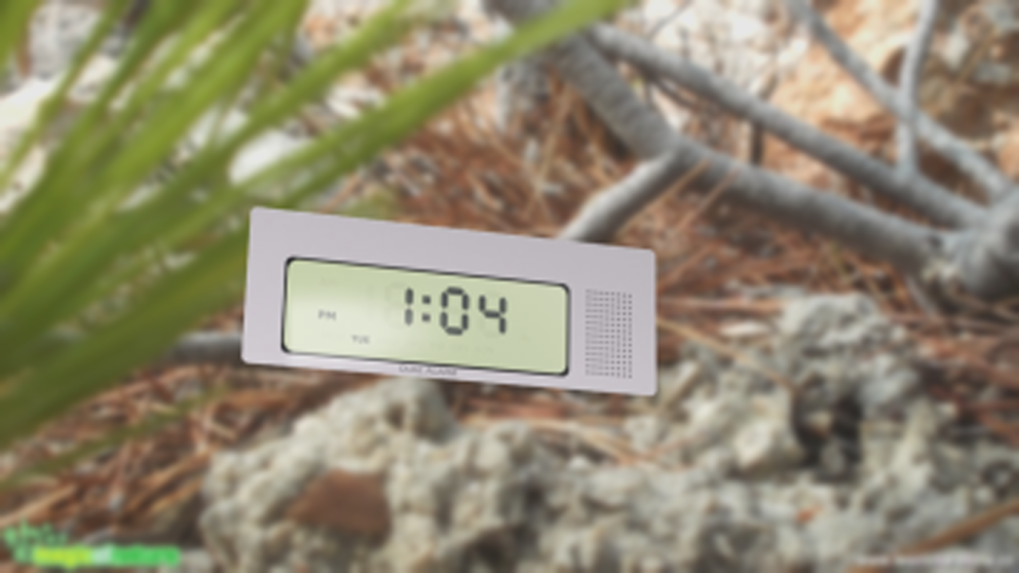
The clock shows 1:04
